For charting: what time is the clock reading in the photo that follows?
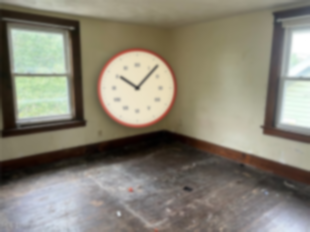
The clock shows 10:07
